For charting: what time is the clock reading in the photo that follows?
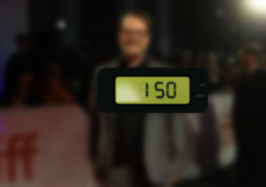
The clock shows 1:50
